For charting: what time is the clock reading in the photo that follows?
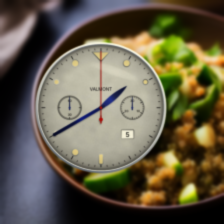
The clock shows 1:40
